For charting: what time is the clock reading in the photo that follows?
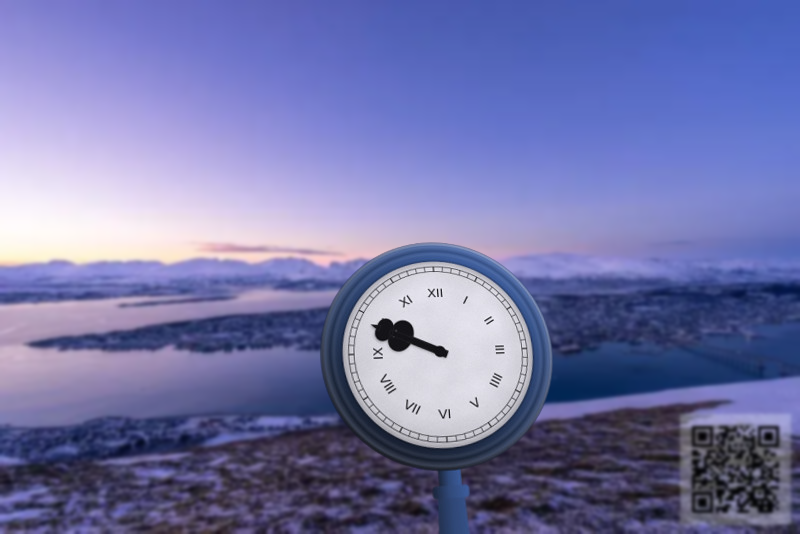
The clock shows 9:49
